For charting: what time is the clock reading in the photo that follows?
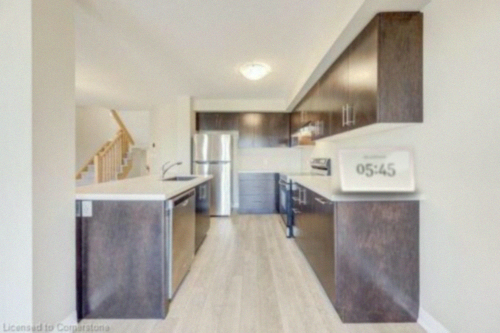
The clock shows 5:45
